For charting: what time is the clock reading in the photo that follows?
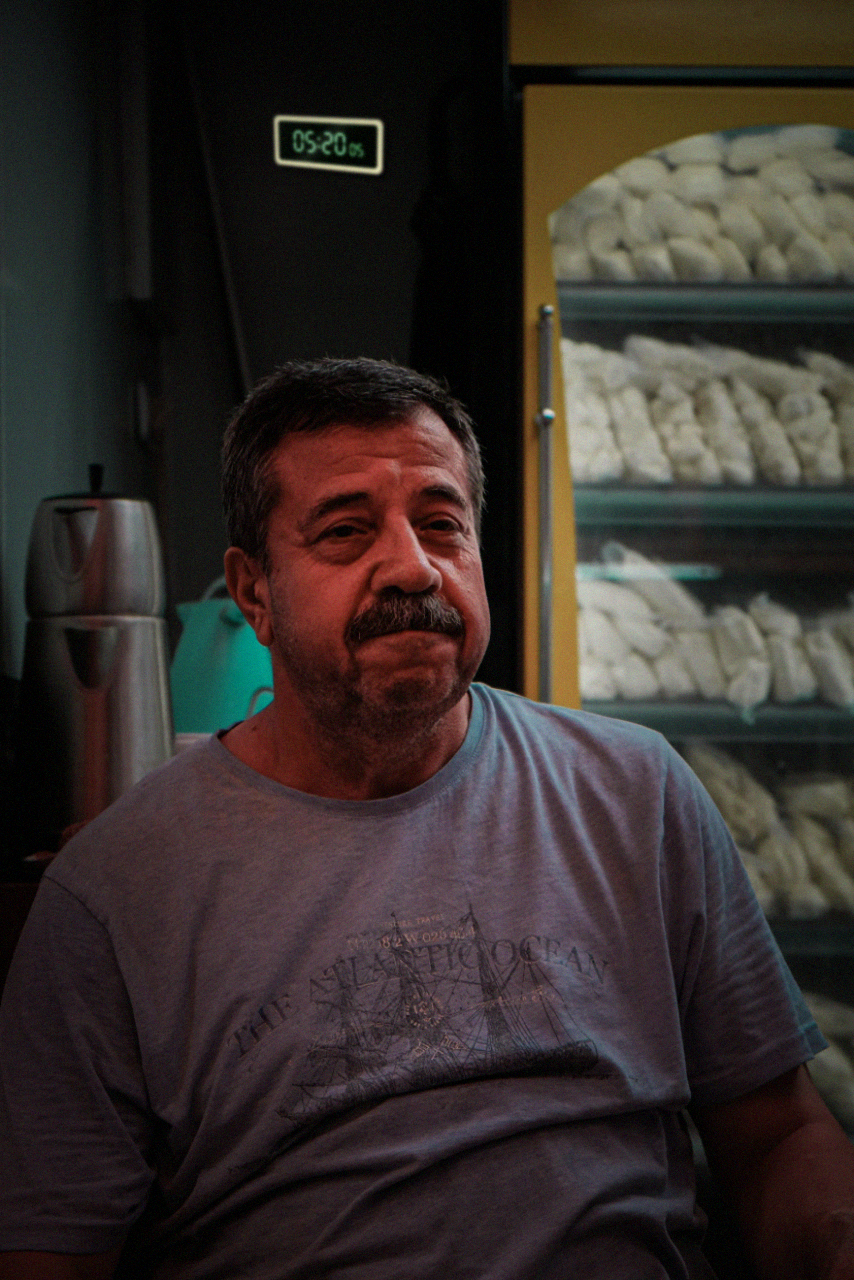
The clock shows 5:20
